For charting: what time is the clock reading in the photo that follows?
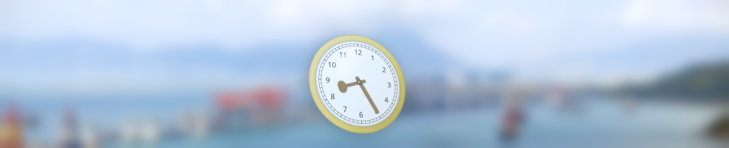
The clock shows 8:25
